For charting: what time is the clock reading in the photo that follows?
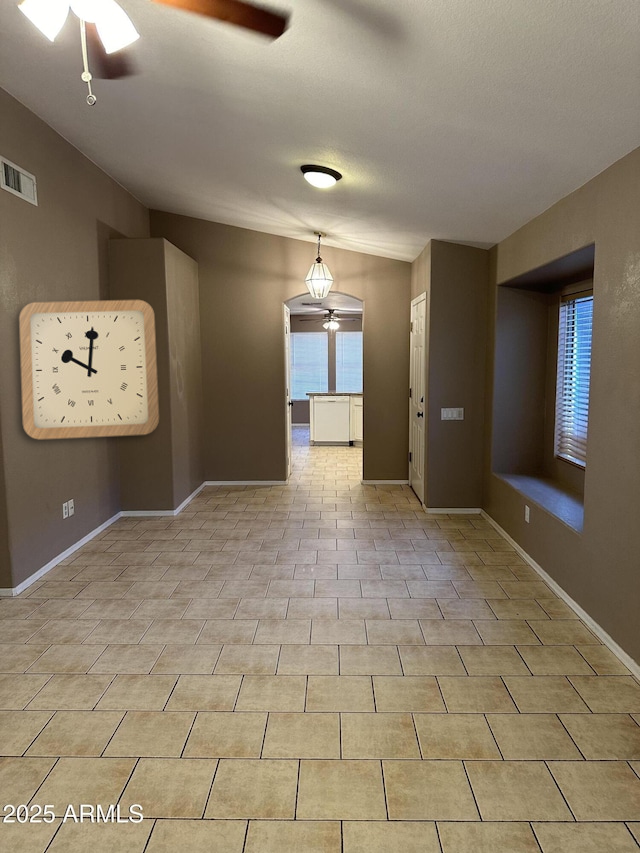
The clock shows 10:01
